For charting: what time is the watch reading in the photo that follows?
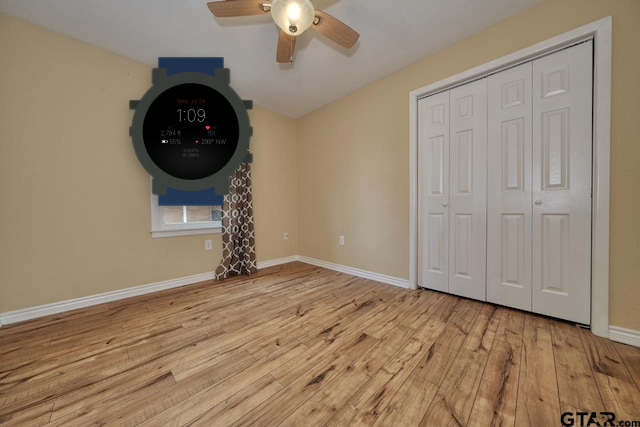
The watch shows 1:09
